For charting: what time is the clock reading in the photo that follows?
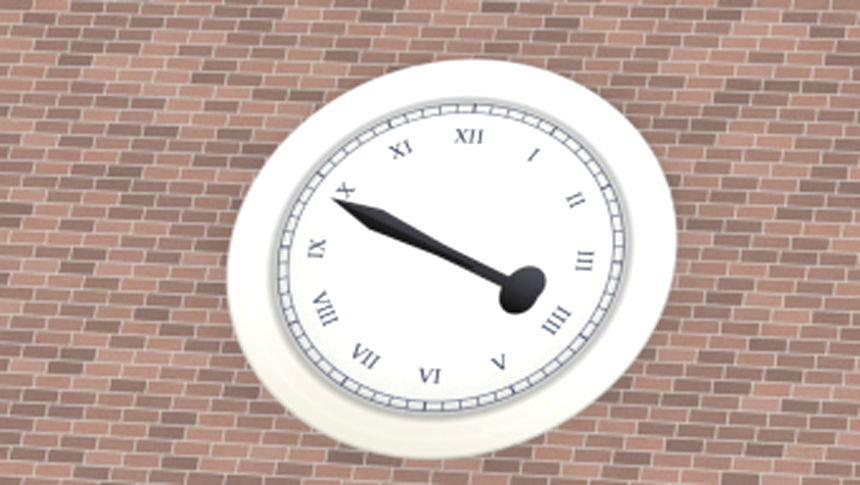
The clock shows 3:49
